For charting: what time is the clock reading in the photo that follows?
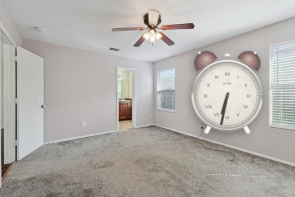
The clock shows 6:32
